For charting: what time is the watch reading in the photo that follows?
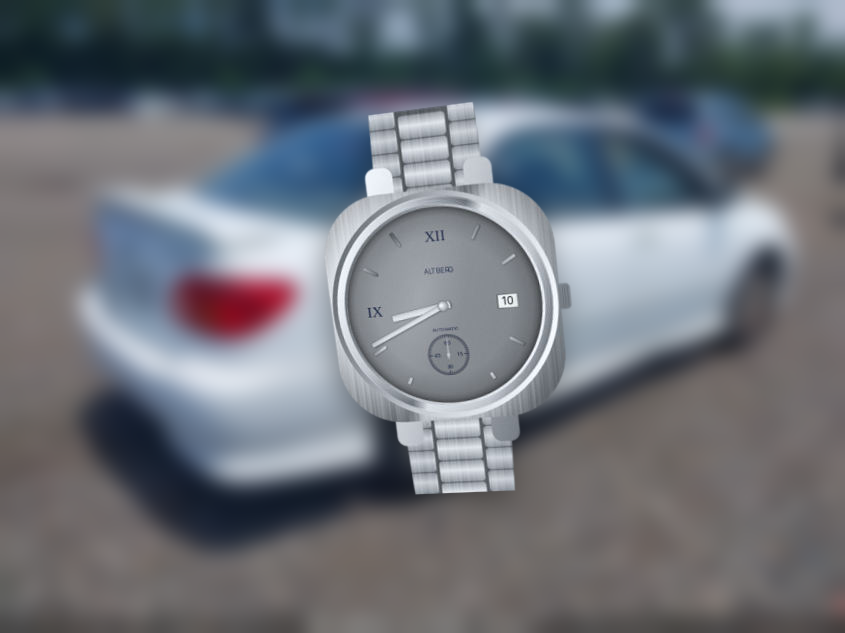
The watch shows 8:41
